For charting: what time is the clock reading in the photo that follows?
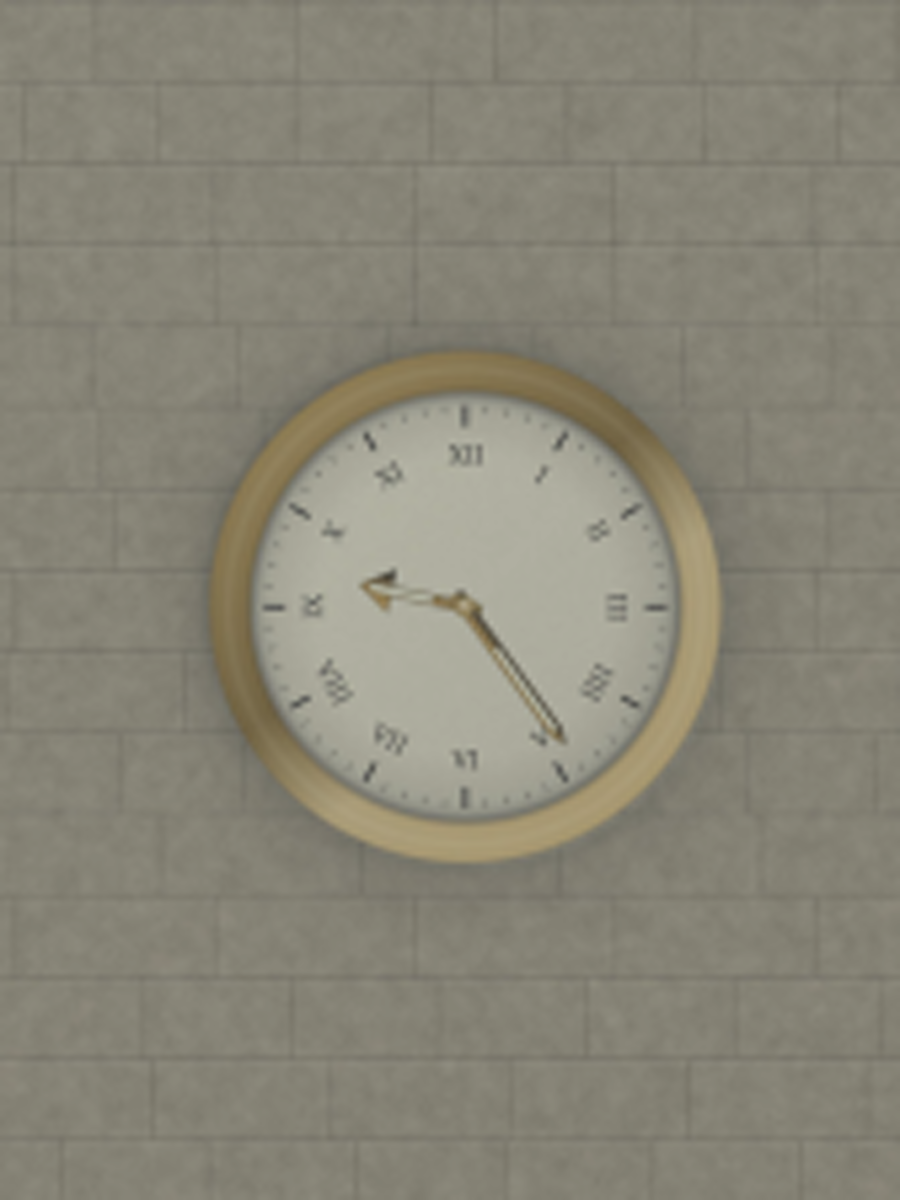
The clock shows 9:24
